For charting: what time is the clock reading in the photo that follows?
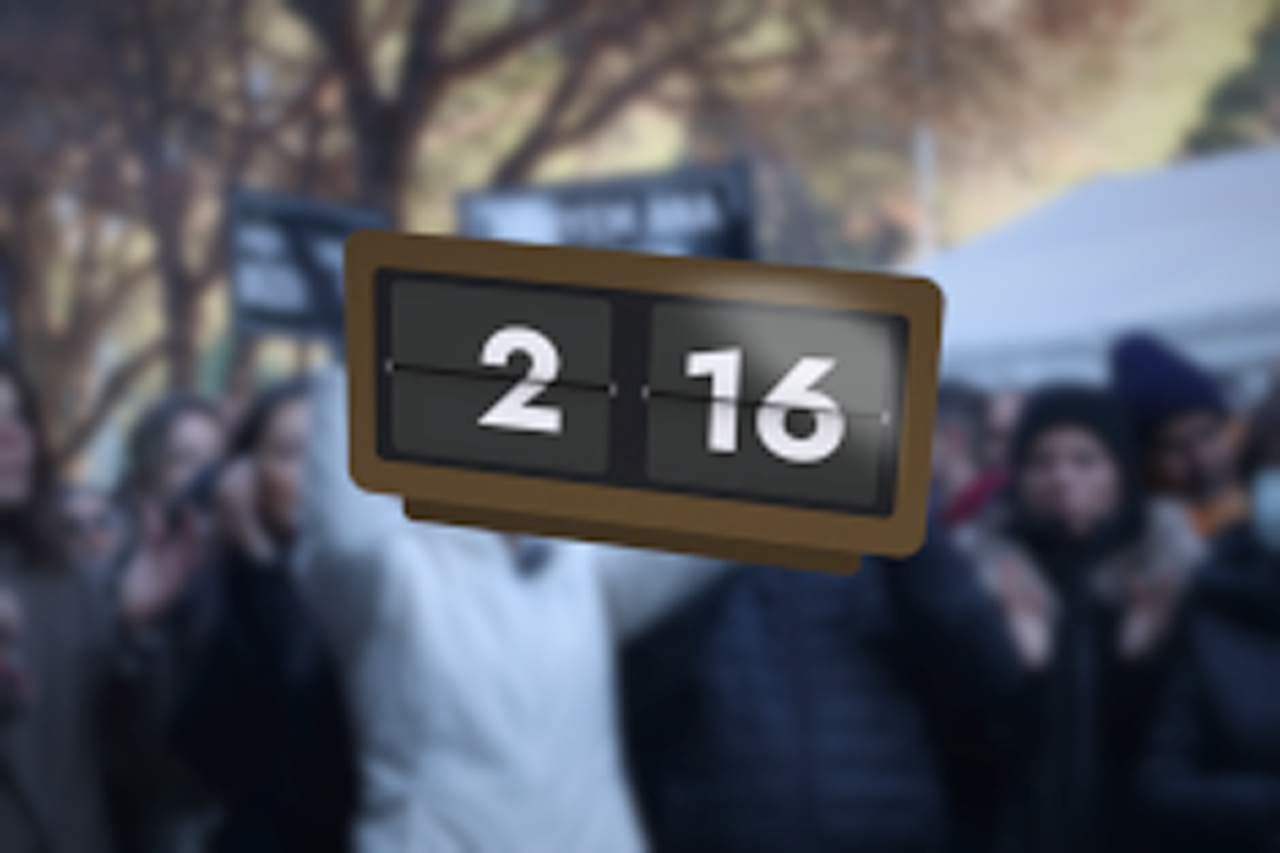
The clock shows 2:16
